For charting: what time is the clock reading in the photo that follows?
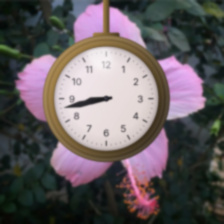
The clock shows 8:43
